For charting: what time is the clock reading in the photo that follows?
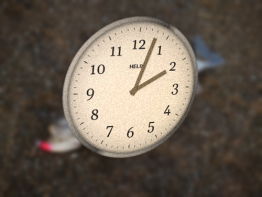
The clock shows 2:03
